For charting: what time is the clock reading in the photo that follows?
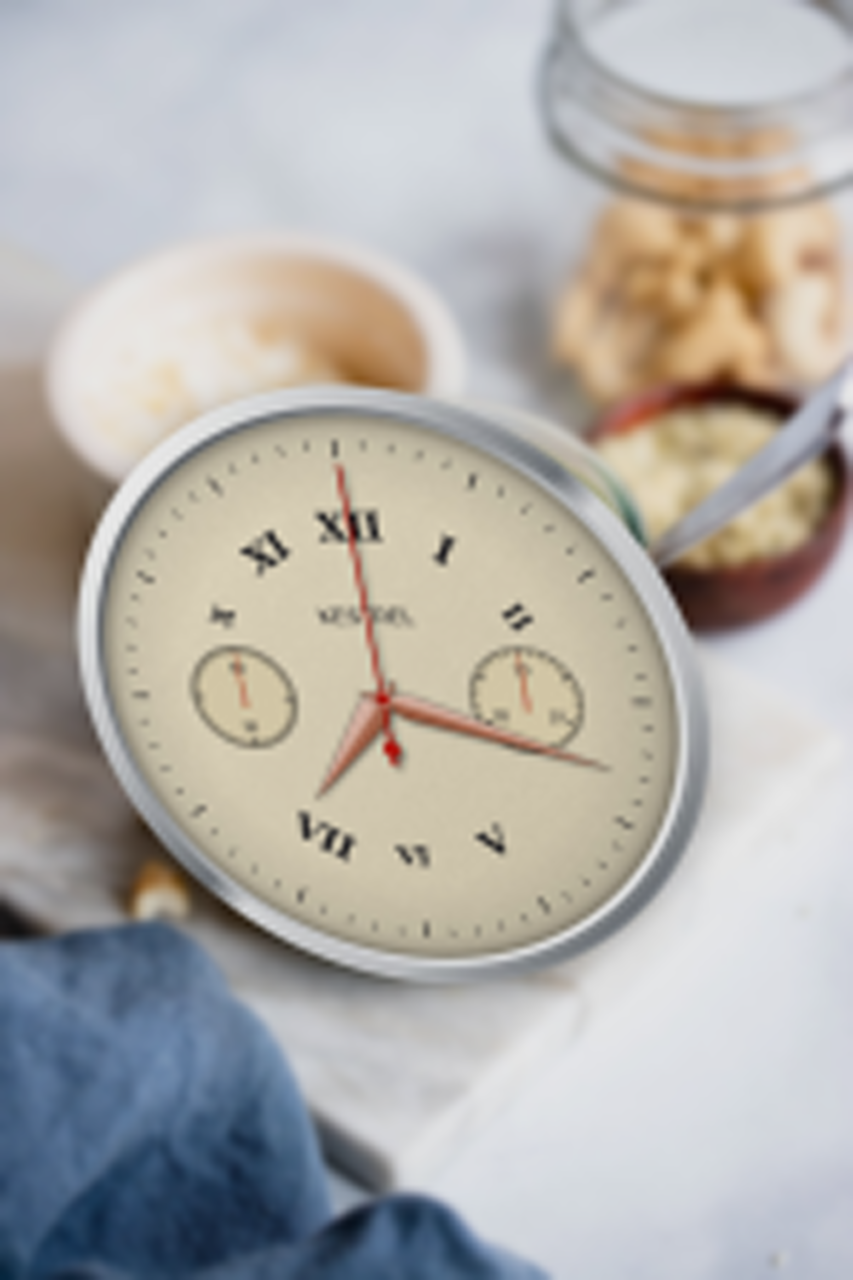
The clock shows 7:18
